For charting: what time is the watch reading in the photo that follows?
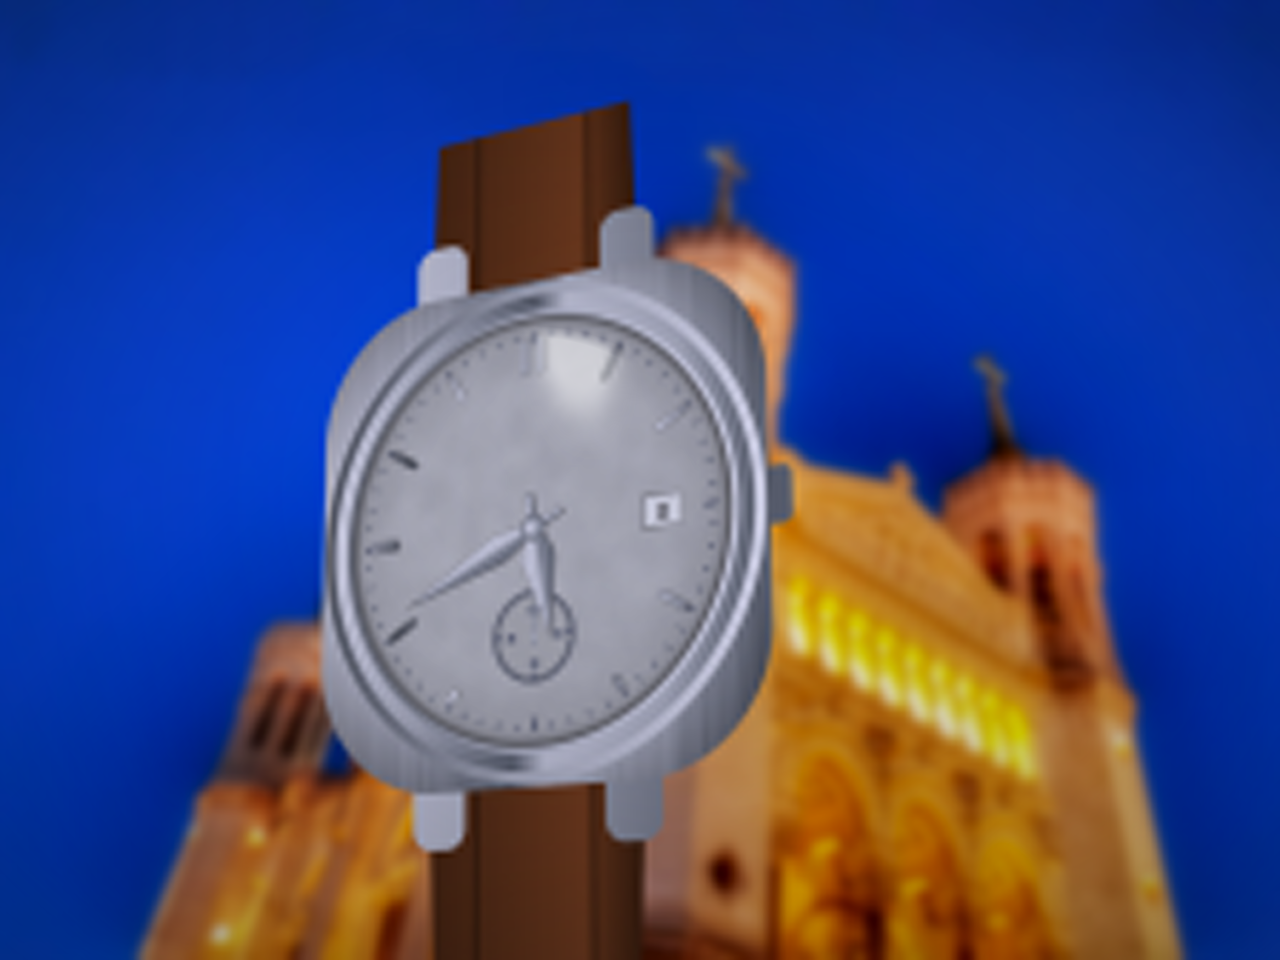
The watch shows 5:41
